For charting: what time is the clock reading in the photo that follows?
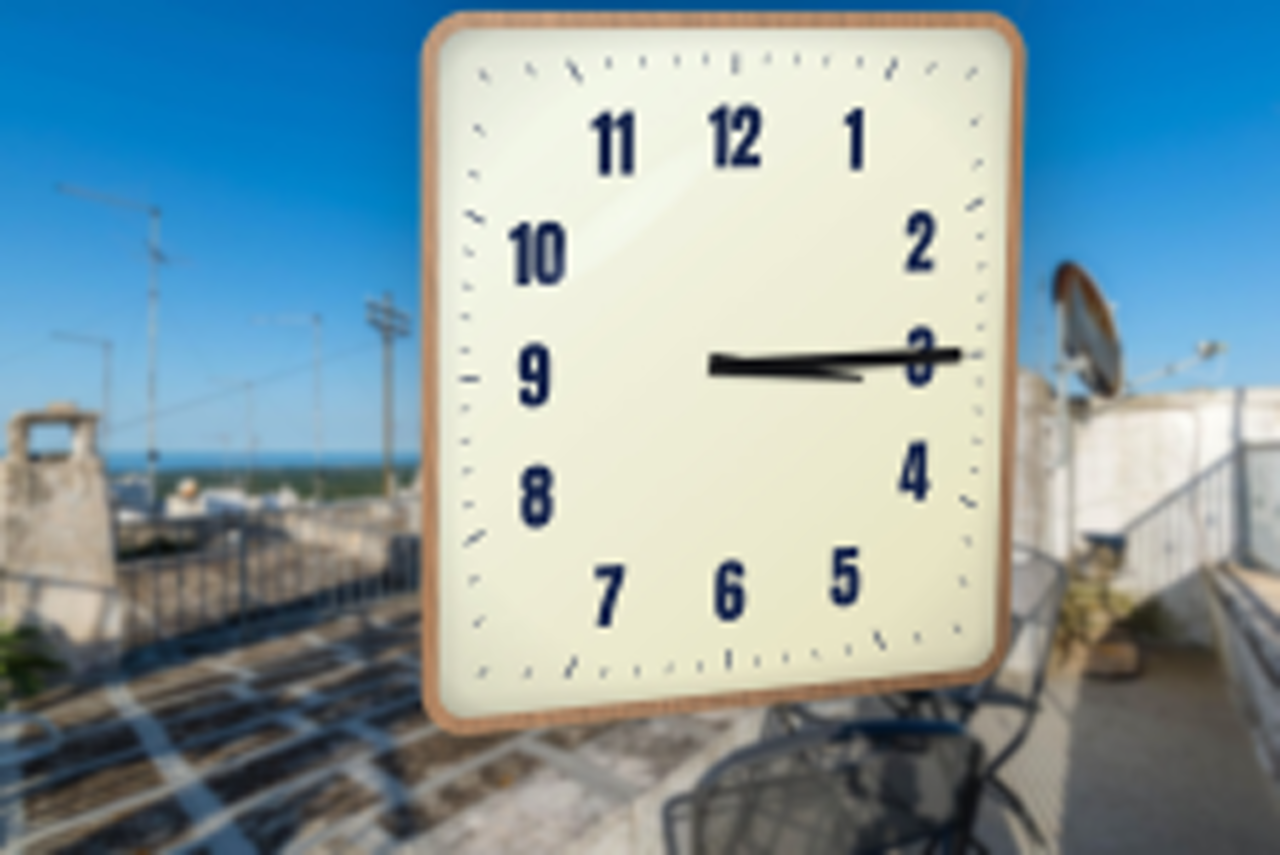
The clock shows 3:15
